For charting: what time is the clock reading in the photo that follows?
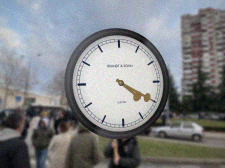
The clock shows 4:20
